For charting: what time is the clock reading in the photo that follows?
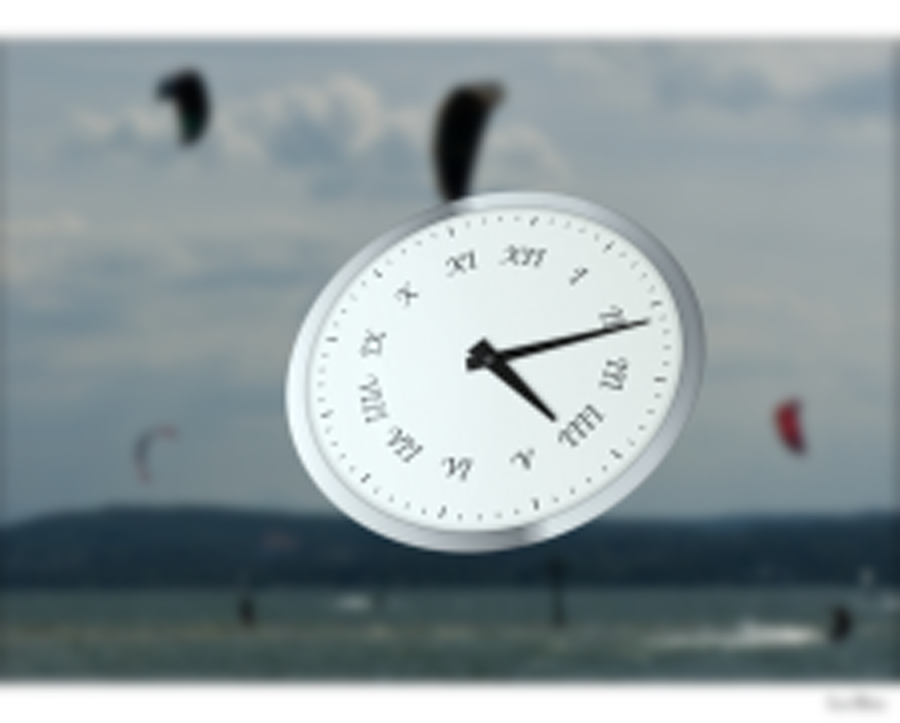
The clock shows 4:11
